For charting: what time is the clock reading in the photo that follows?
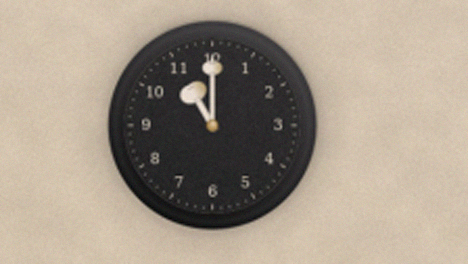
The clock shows 11:00
